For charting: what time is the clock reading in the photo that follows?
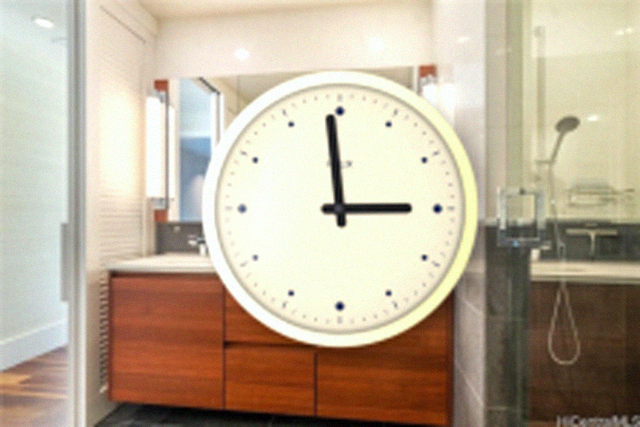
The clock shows 2:59
